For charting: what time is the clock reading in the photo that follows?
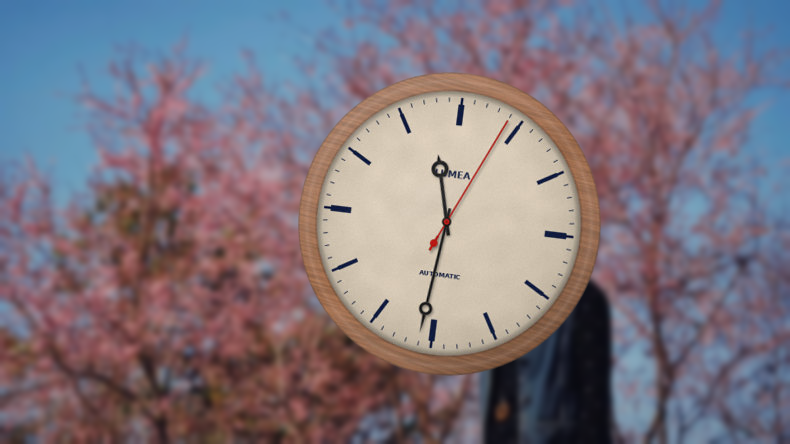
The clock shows 11:31:04
